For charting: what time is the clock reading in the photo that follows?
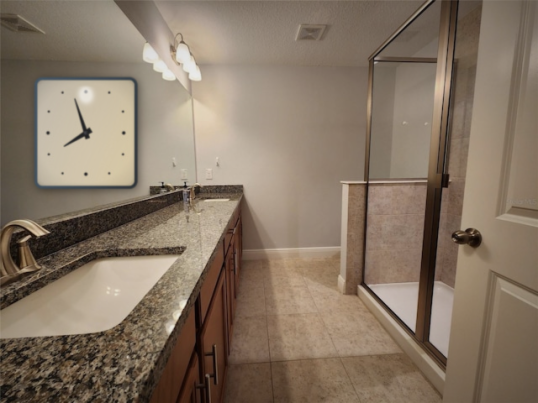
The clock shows 7:57
